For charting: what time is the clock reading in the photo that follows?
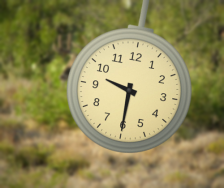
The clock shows 9:30
